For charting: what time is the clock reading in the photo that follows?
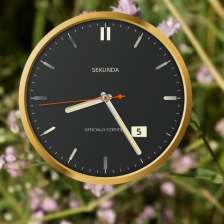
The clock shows 8:24:44
